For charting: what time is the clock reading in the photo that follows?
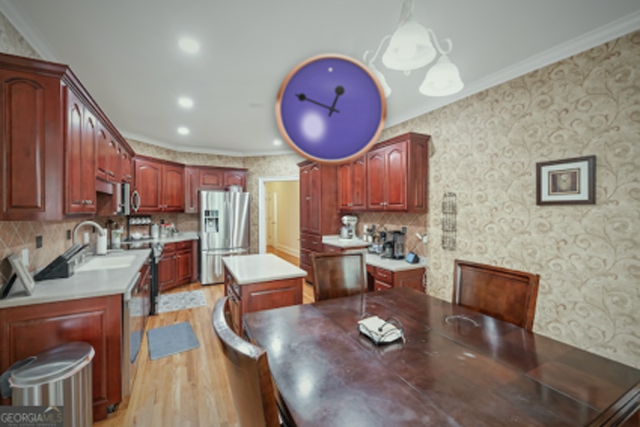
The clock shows 12:49
